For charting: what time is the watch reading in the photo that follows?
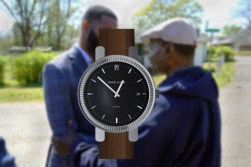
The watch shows 12:52
